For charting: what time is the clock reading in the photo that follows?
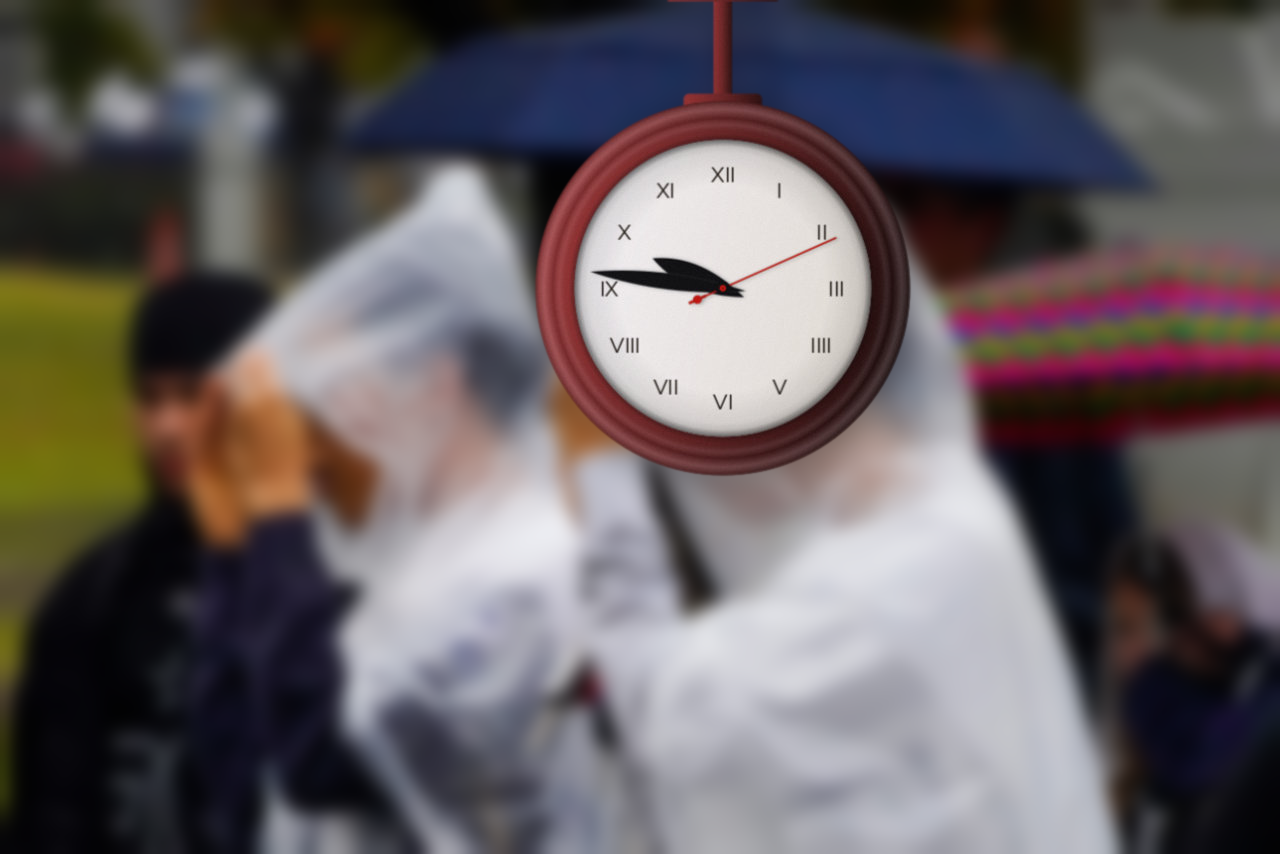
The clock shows 9:46:11
